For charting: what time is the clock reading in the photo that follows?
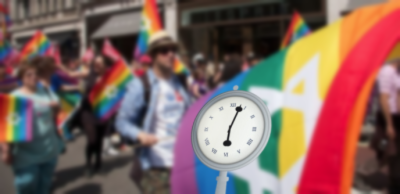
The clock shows 6:03
